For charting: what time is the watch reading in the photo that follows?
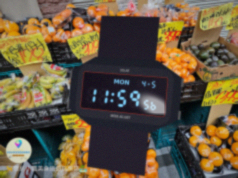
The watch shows 11:59
